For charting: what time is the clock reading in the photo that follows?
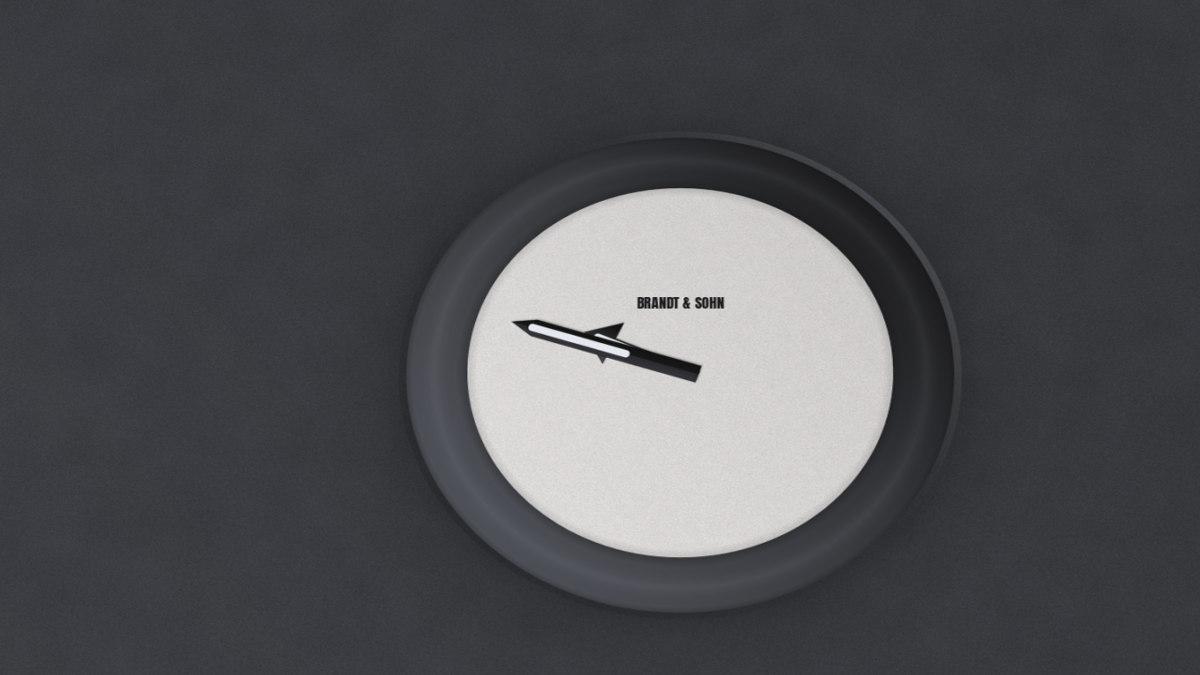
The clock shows 9:48
